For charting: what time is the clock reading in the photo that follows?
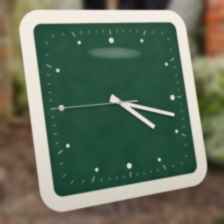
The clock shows 4:17:45
